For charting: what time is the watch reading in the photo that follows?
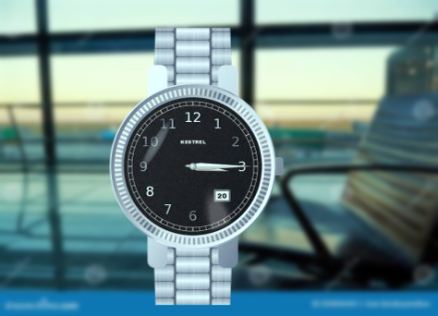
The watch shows 3:15
